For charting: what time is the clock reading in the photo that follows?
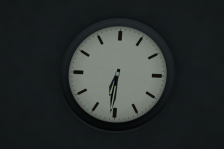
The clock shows 6:31
